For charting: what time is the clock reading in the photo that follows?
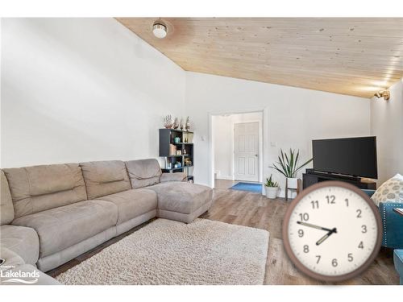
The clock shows 7:48
